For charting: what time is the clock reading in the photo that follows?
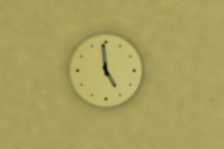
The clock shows 4:59
